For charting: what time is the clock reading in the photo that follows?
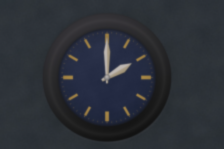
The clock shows 2:00
